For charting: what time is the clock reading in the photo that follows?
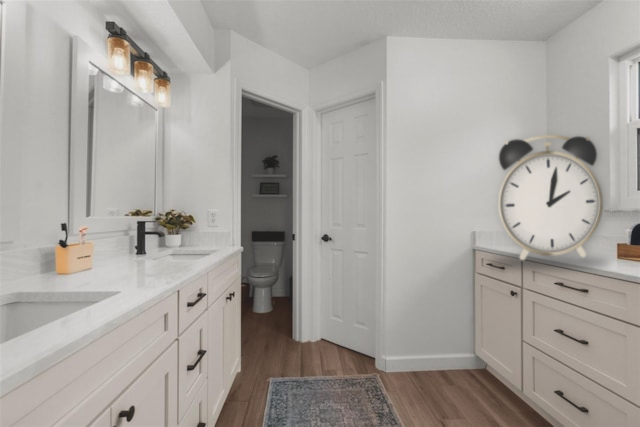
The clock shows 2:02
